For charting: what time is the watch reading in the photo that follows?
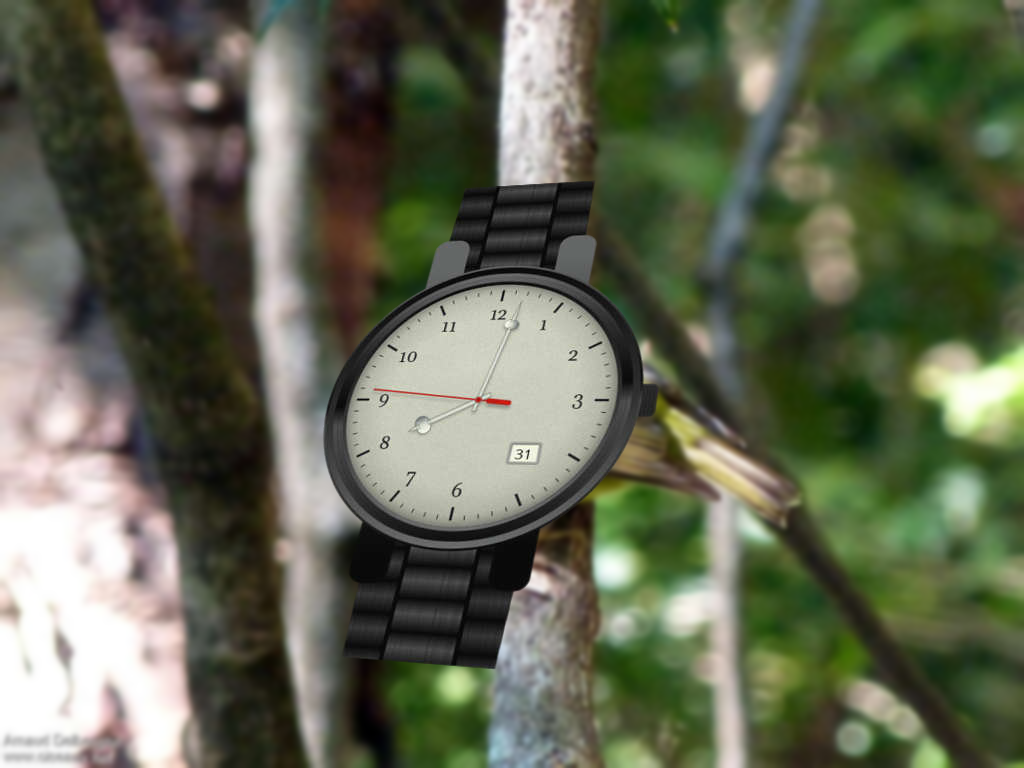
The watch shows 8:01:46
